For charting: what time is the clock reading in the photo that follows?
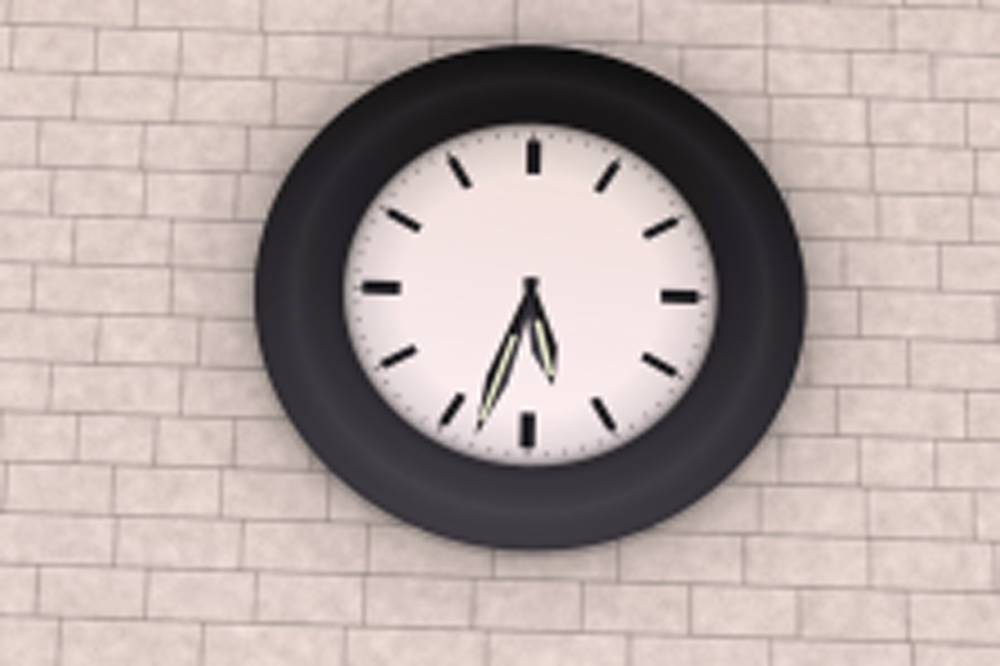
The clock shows 5:33
